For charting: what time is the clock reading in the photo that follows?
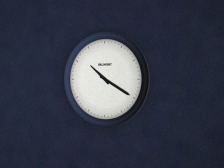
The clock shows 10:20
